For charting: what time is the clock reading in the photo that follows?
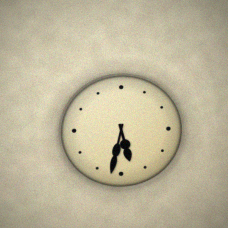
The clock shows 5:32
